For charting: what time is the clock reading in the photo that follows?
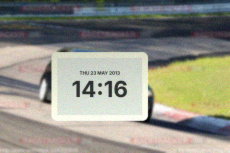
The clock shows 14:16
